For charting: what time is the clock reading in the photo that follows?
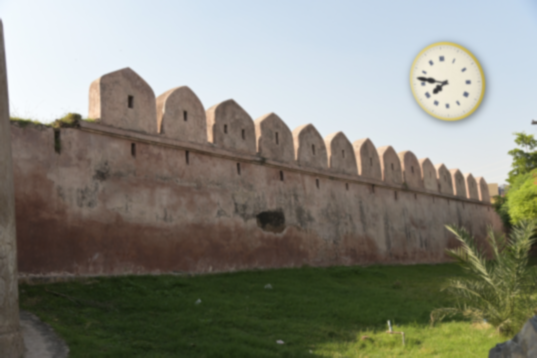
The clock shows 7:47
